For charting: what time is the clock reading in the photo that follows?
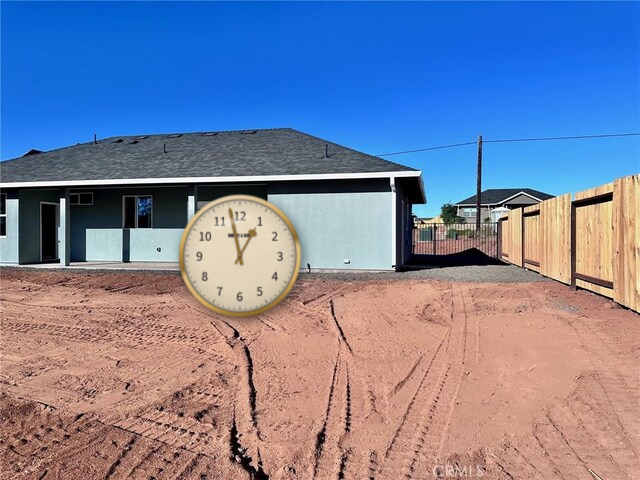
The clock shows 12:58
